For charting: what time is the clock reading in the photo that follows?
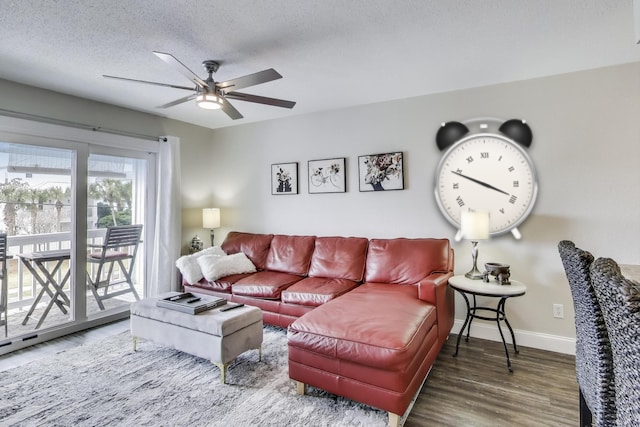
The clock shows 3:49
